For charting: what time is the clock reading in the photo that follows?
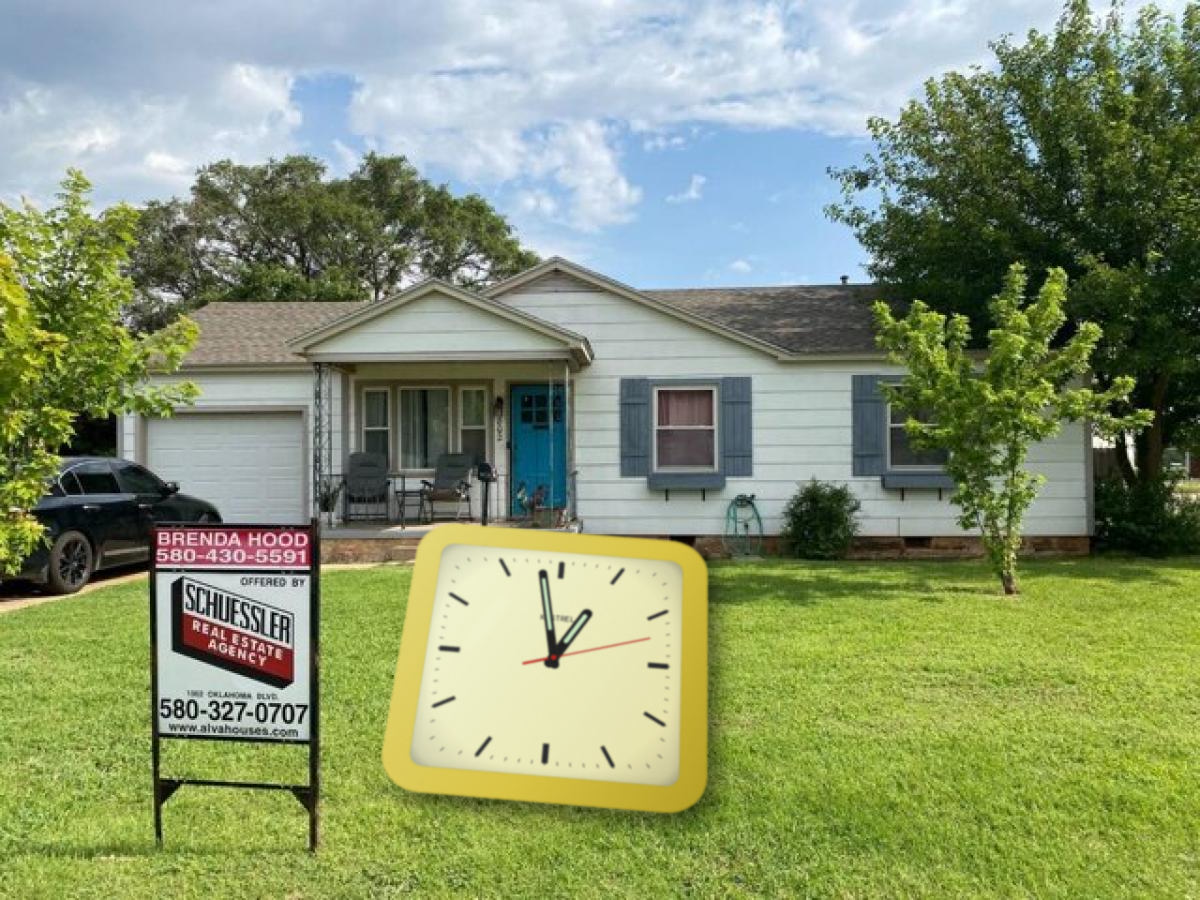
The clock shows 12:58:12
